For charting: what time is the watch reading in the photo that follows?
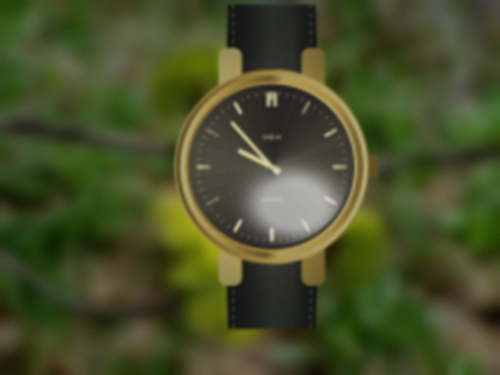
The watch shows 9:53
